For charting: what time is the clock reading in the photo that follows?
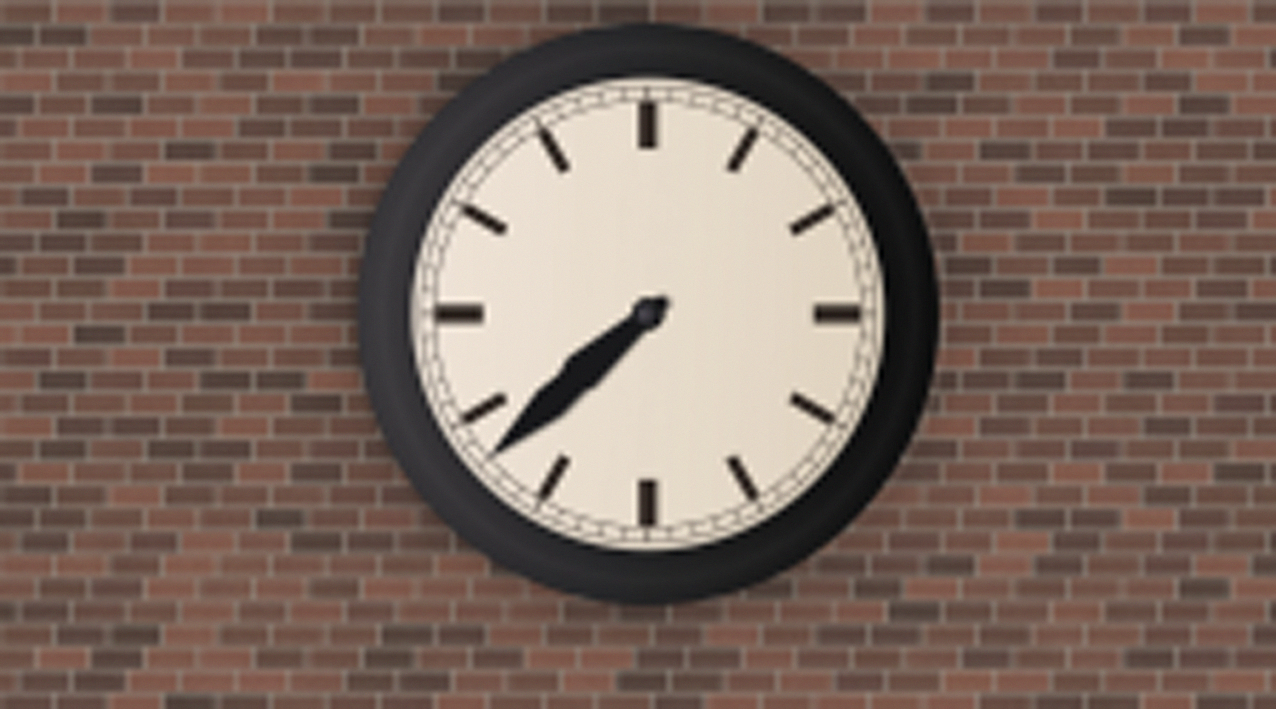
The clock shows 7:38
